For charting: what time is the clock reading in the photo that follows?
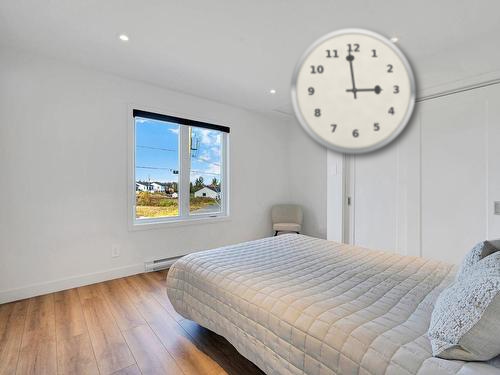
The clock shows 2:59
